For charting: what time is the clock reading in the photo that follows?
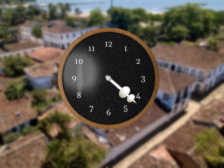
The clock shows 4:22
